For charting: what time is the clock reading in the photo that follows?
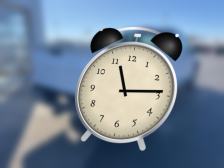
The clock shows 11:14
